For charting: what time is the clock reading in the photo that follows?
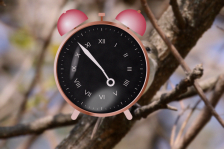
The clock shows 4:53
